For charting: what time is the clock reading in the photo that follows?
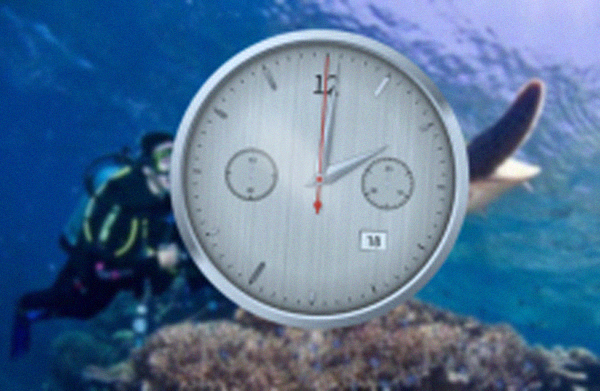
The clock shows 2:01
